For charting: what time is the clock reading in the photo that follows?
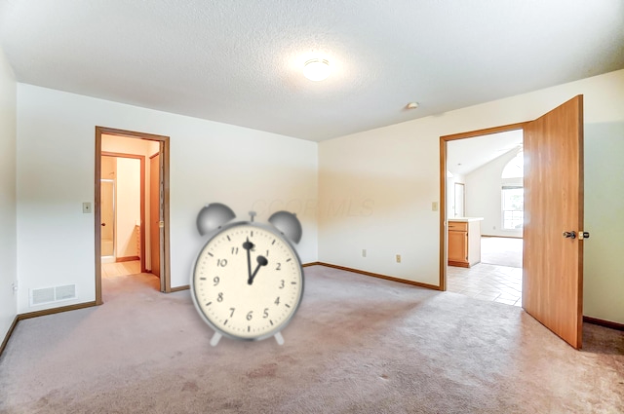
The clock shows 12:59
